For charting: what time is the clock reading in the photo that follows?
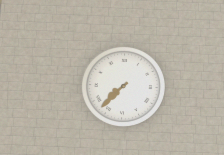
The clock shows 7:37
